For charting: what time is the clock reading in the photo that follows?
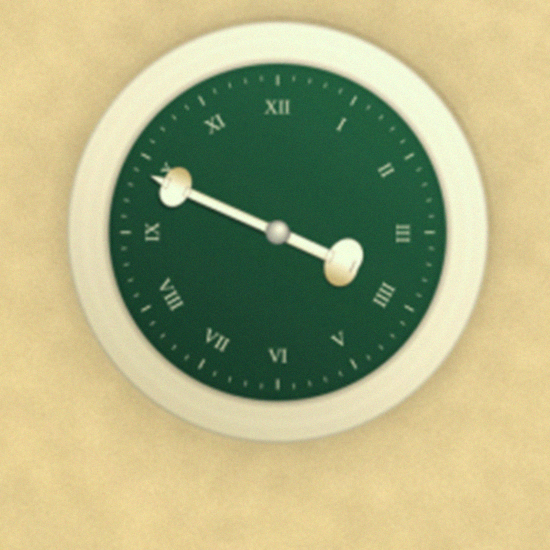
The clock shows 3:49
